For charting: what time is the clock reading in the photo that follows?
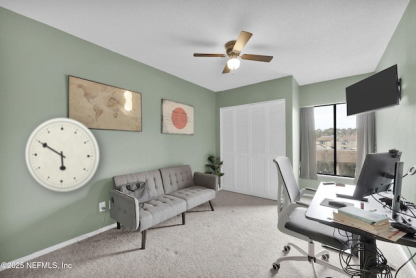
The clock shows 5:50
